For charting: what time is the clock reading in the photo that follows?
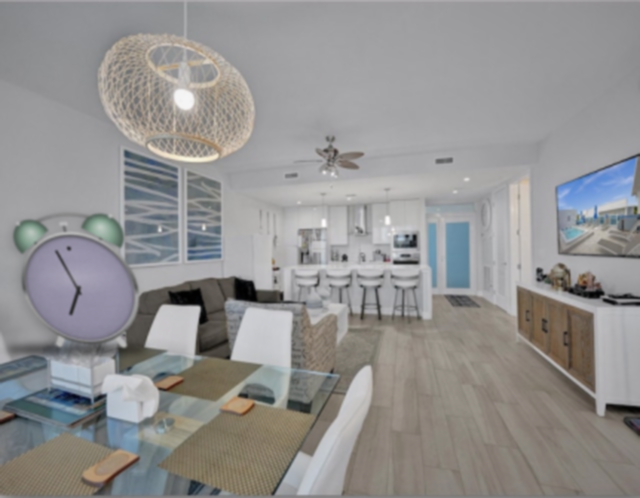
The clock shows 6:57
